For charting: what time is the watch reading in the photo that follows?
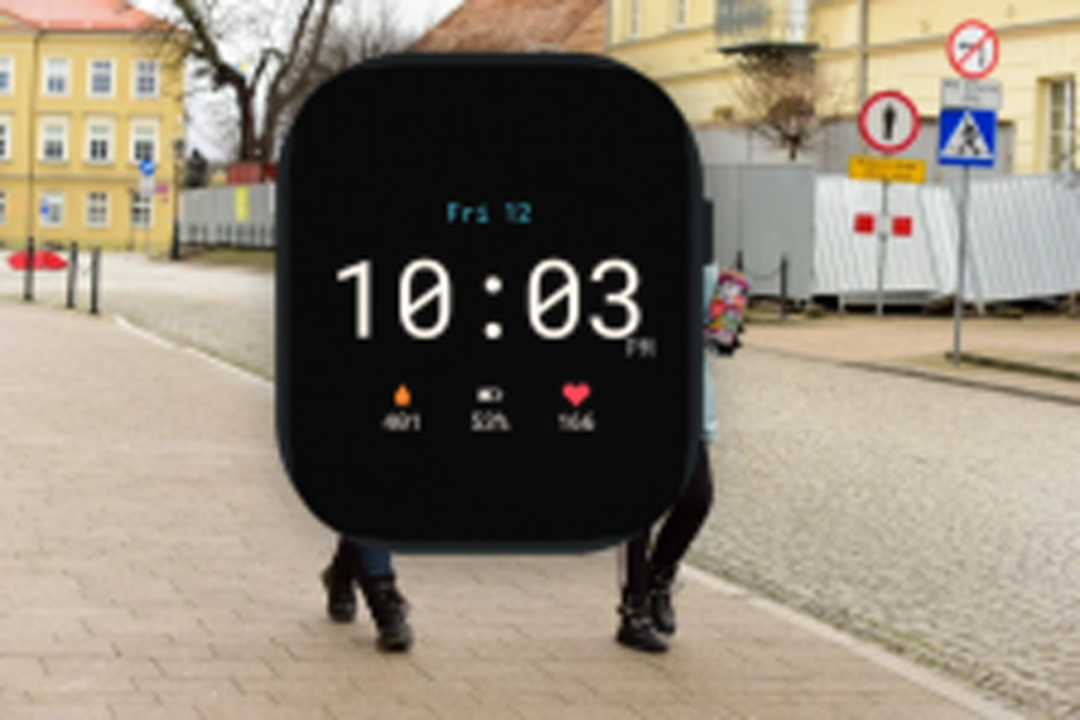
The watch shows 10:03
